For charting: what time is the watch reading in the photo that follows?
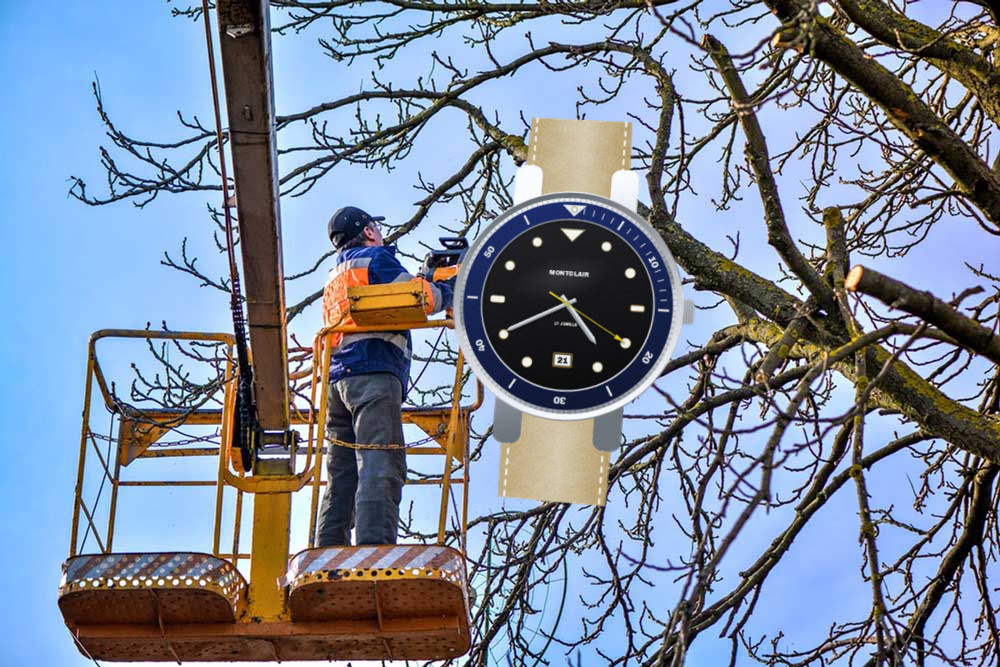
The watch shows 4:40:20
